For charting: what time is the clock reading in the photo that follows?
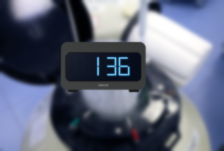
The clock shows 1:36
